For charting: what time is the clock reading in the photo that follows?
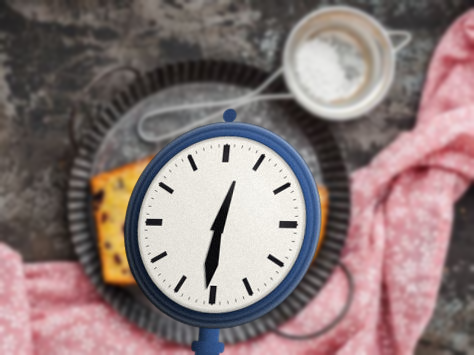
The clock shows 12:31
